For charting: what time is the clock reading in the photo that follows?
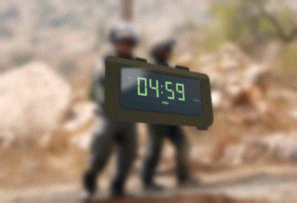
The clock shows 4:59
